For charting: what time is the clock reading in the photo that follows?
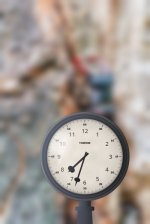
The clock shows 7:33
